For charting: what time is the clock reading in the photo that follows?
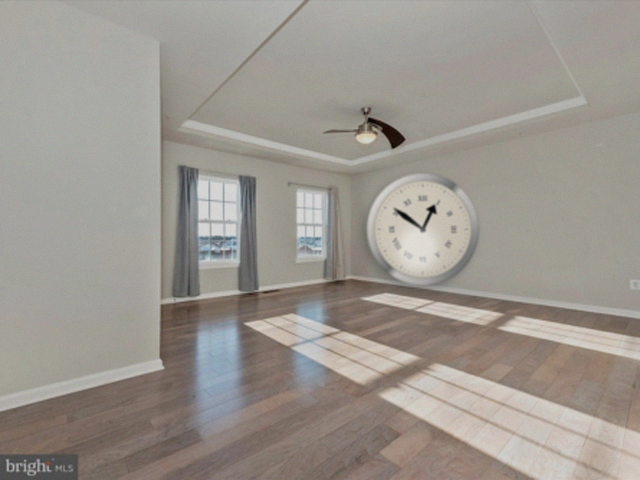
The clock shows 12:51
